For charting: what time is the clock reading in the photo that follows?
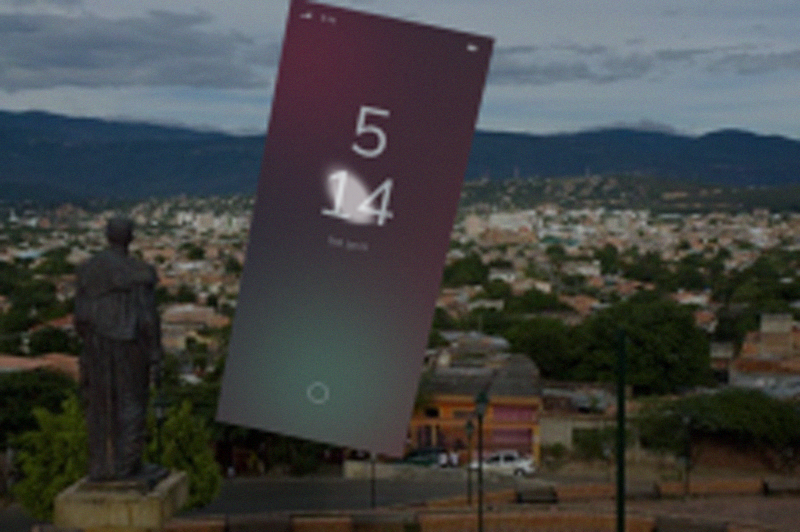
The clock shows 5:14
